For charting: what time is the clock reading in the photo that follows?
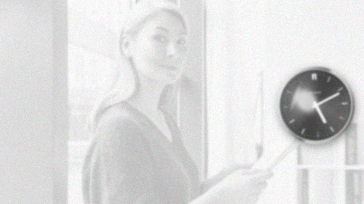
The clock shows 5:11
